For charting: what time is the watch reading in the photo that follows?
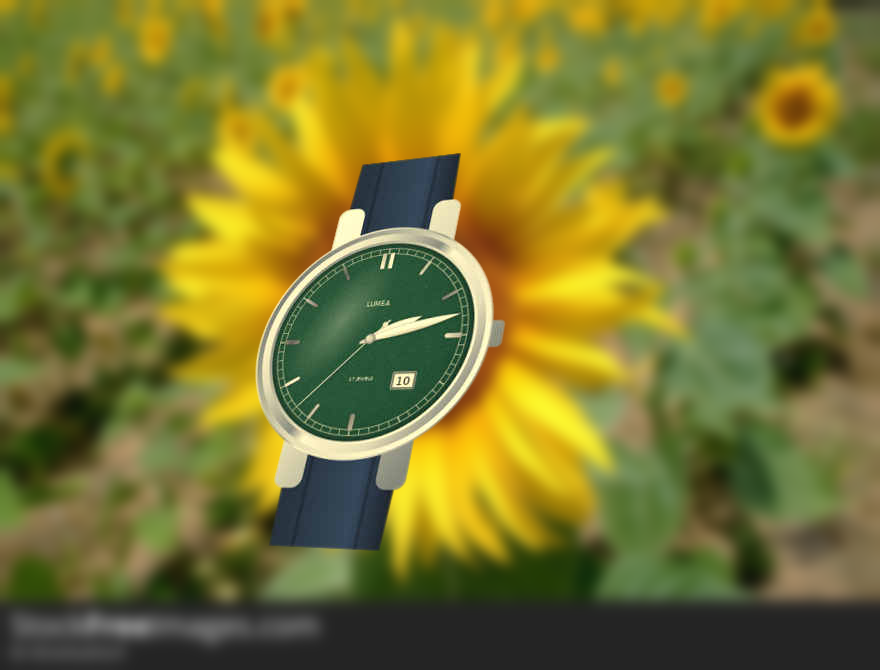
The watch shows 2:12:37
